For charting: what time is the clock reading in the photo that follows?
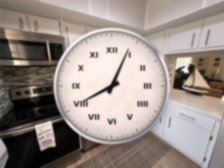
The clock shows 8:04
